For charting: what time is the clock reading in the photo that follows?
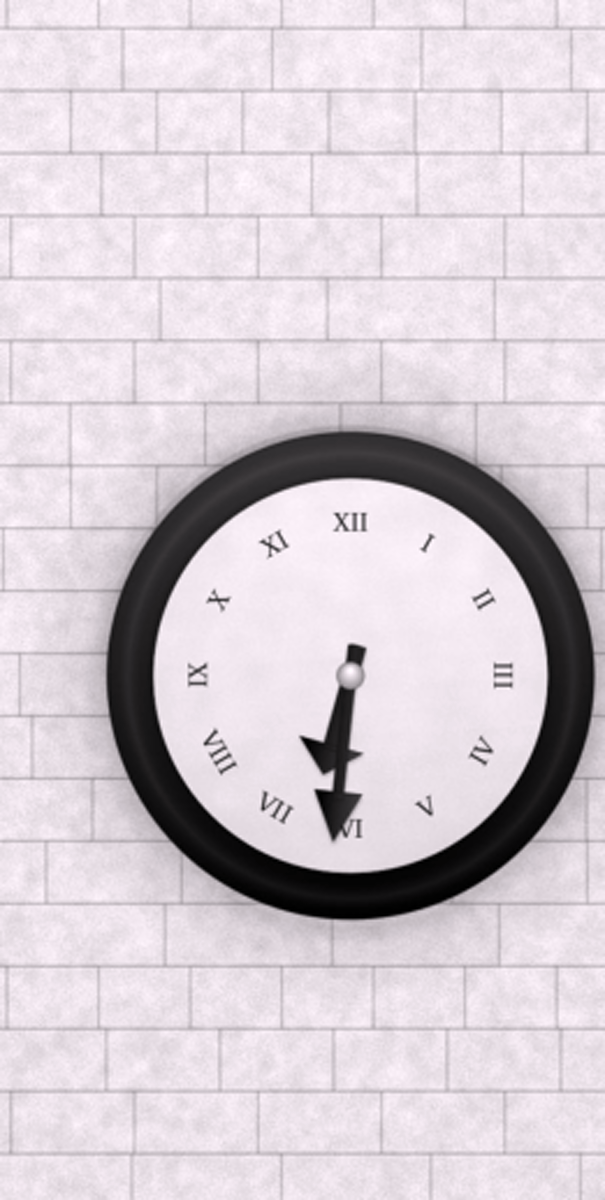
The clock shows 6:31
